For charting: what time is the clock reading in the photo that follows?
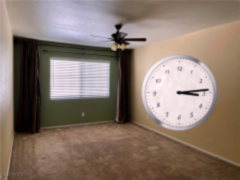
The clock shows 3:14
